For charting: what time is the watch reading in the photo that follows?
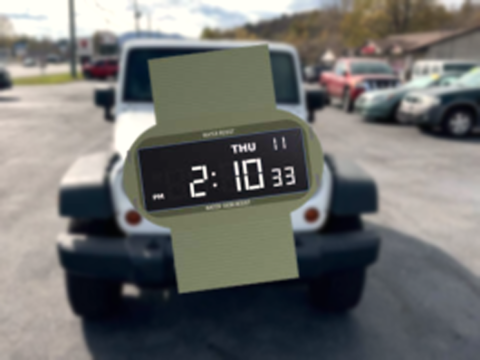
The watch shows 2:10:33
